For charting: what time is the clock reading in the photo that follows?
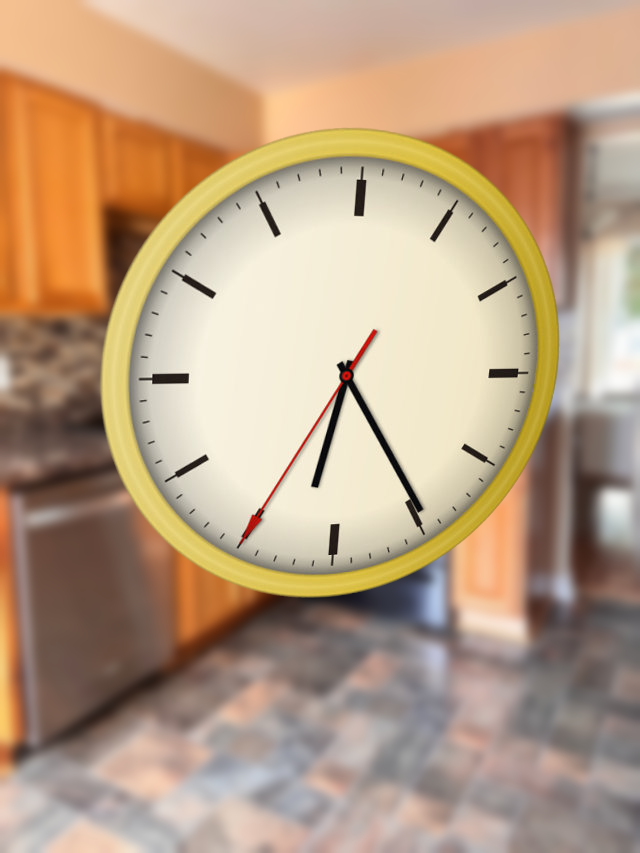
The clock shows 6:24:35
